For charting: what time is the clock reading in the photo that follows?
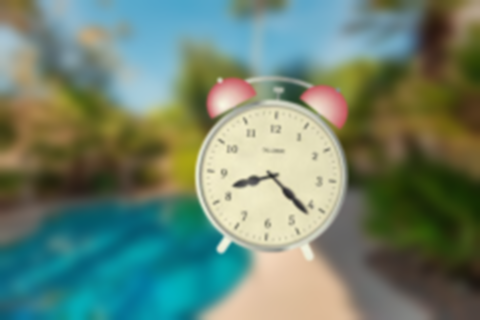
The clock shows 8:22
